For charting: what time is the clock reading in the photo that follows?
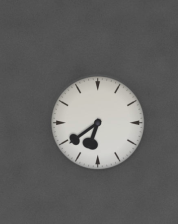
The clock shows 6:39
